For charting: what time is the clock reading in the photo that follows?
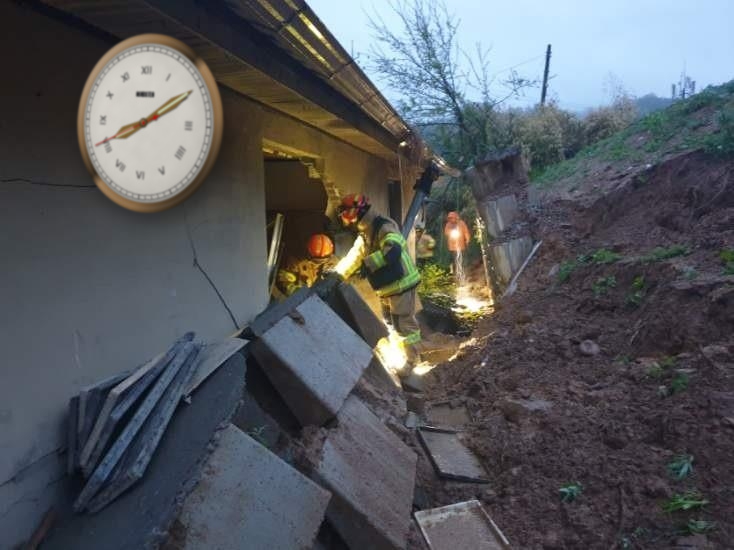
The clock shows 8:09:41
